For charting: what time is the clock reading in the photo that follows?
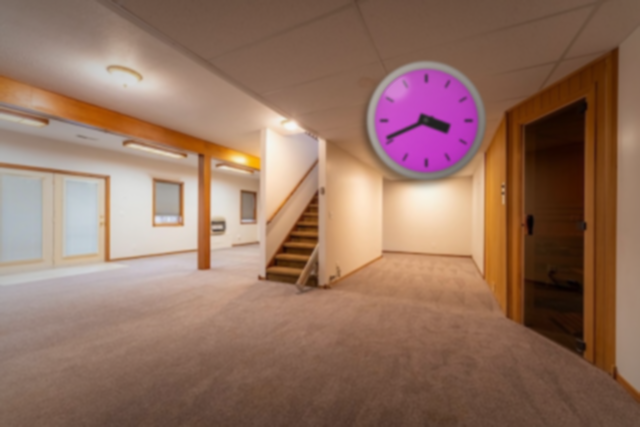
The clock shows 3:41
